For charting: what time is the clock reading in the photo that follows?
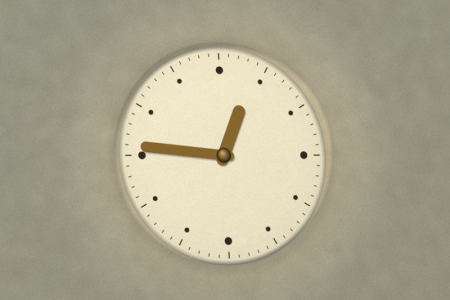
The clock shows 12:46
